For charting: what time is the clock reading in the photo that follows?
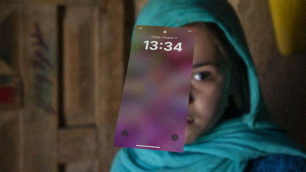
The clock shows 13:34
